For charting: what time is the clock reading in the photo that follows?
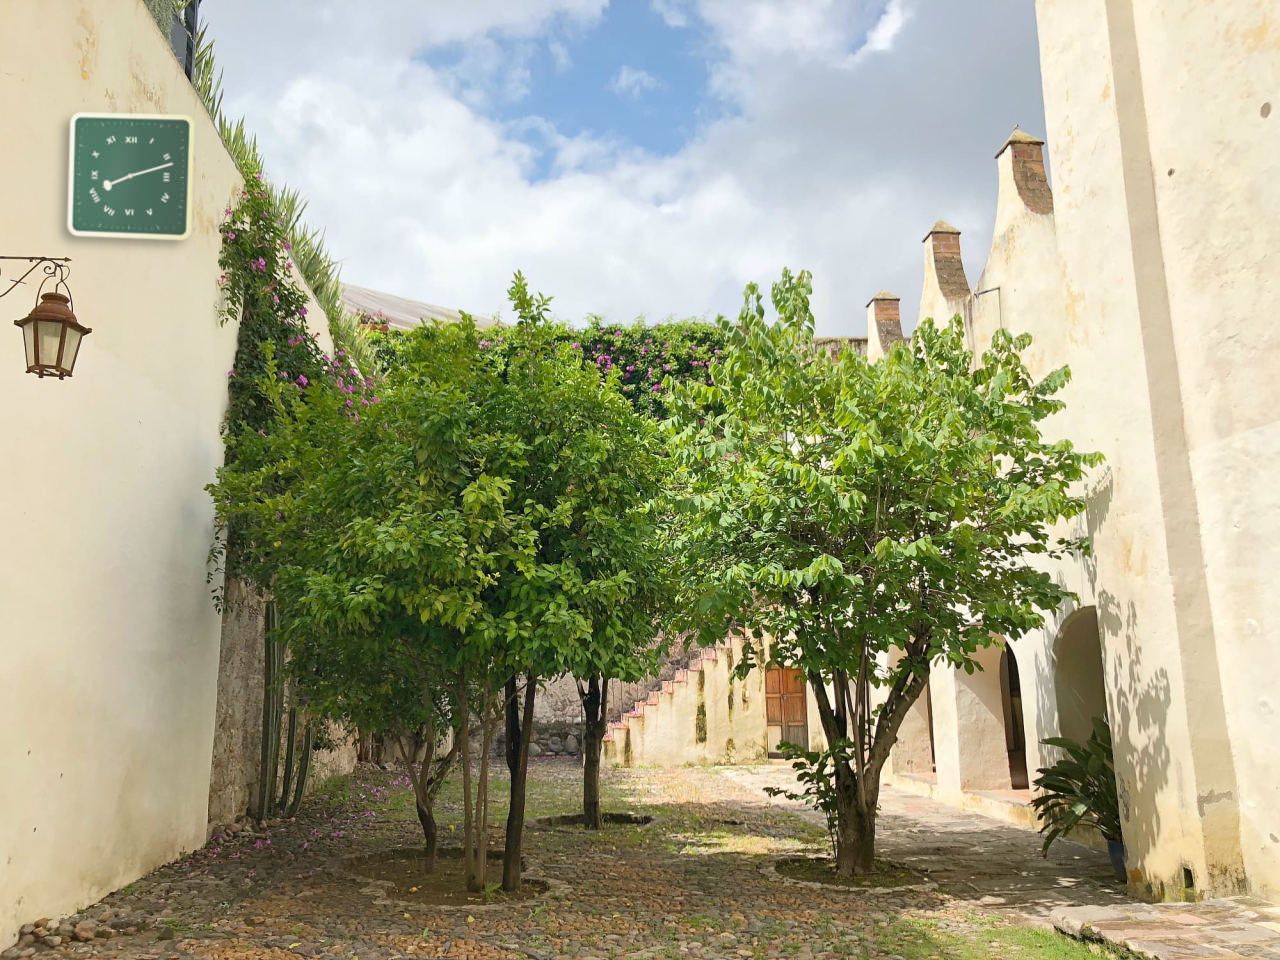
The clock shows 8:12
